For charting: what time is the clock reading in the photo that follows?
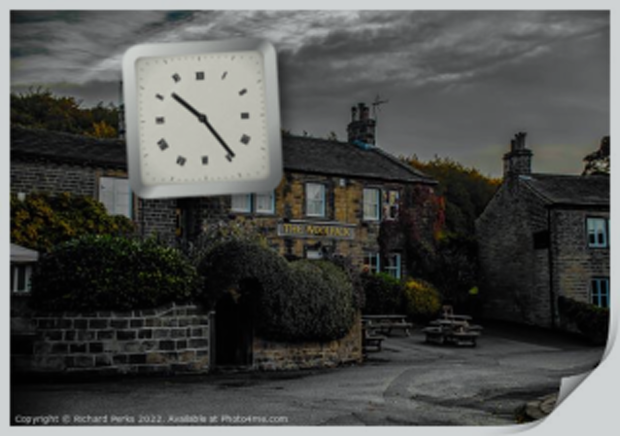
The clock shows 10:24
